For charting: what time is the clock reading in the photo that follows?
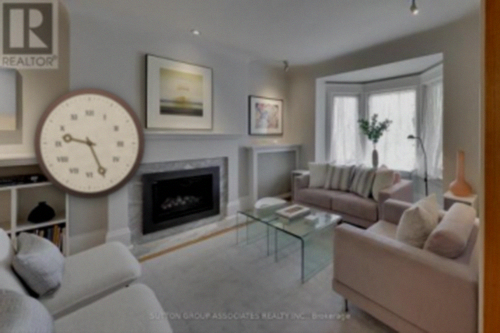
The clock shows 9:26
